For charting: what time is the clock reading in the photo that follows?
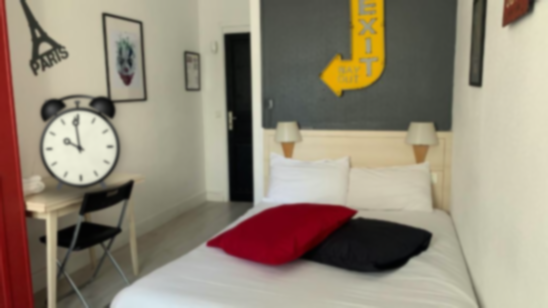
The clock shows 9:59
